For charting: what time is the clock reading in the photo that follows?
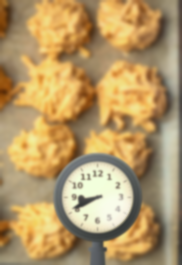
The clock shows 8:41
